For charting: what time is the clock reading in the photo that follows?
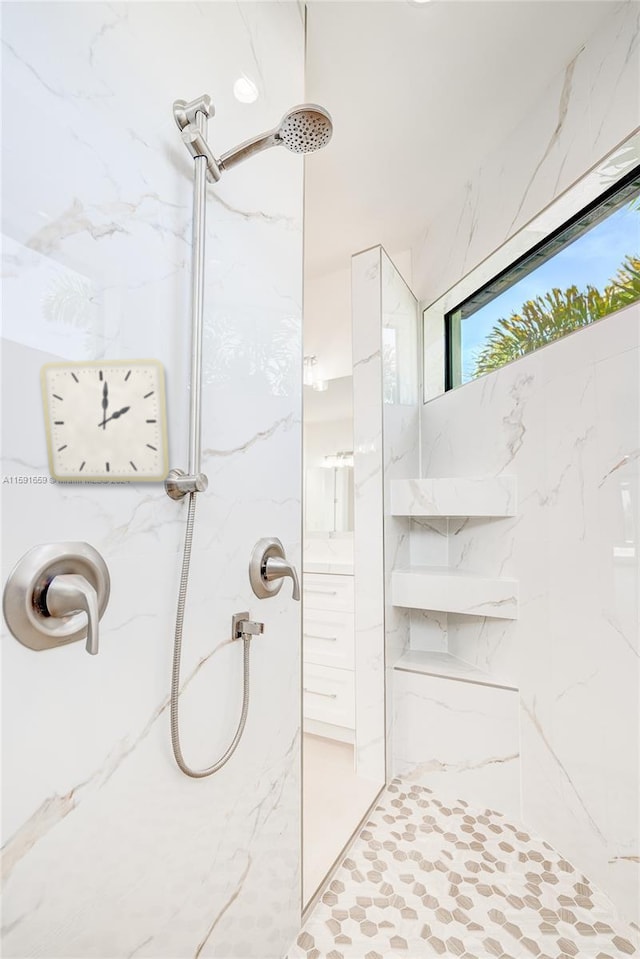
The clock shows 2:01
